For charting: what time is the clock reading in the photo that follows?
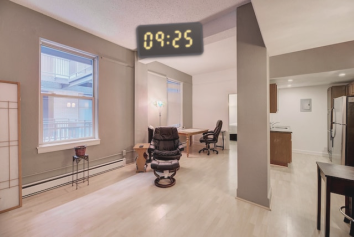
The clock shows 9:25
